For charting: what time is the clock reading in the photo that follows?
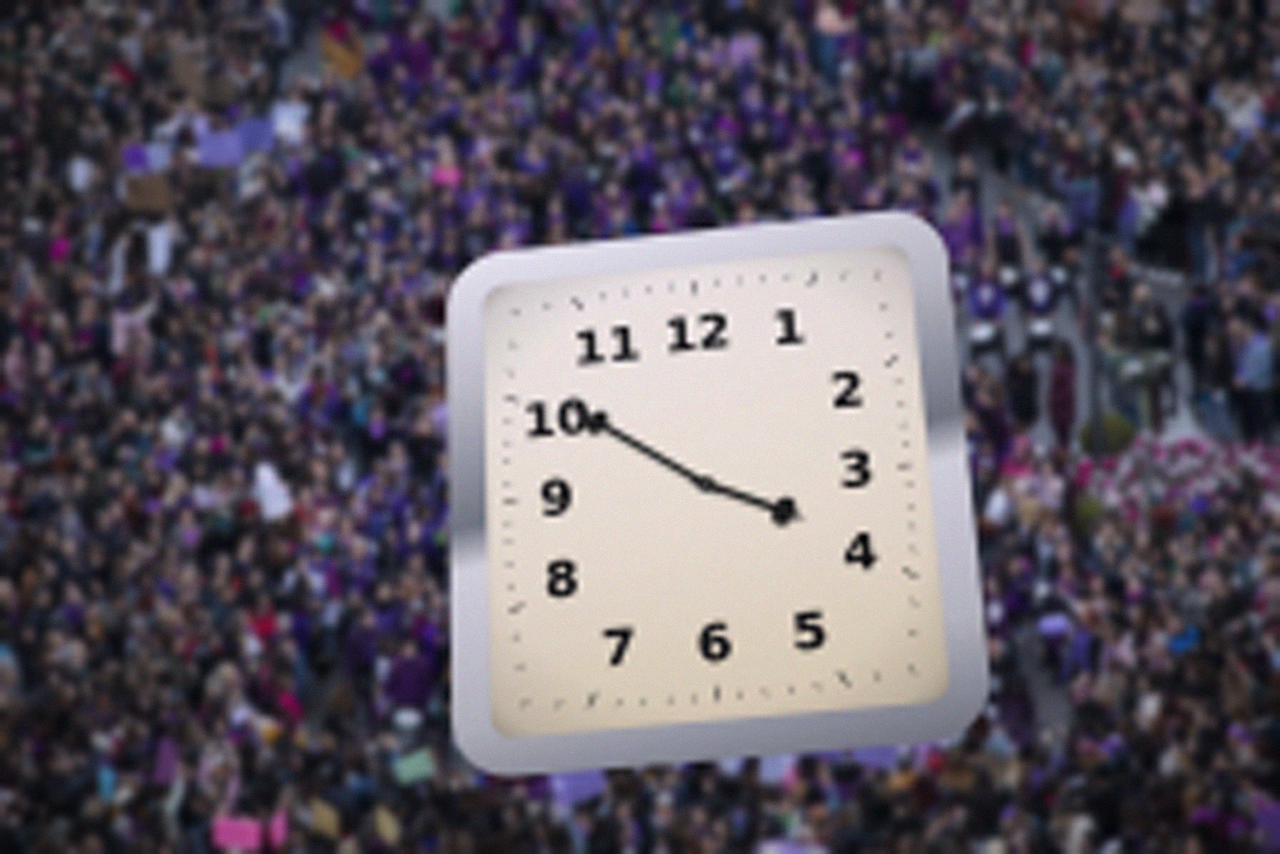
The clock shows 3:51
